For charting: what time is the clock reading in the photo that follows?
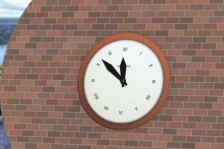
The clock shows 11:52
